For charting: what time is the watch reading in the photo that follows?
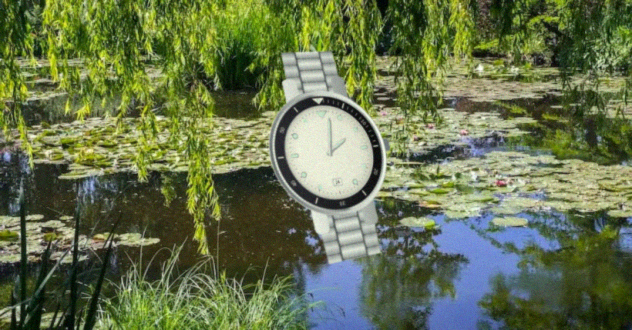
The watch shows 2:02
